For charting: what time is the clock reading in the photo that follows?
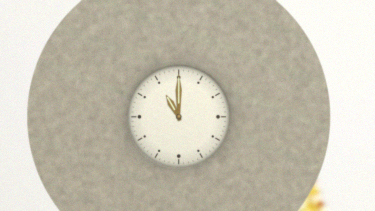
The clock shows 11:00
